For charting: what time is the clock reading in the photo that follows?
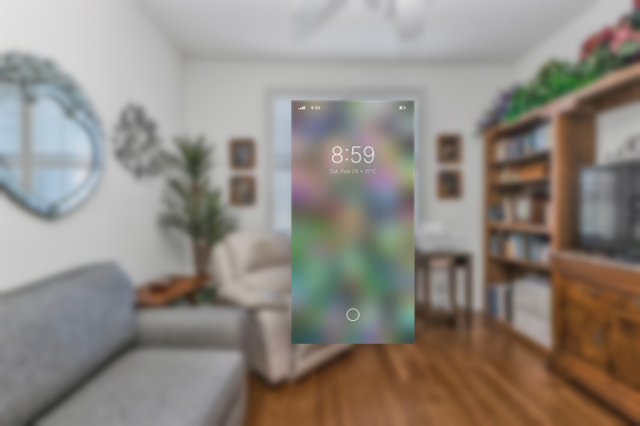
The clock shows 8:59
